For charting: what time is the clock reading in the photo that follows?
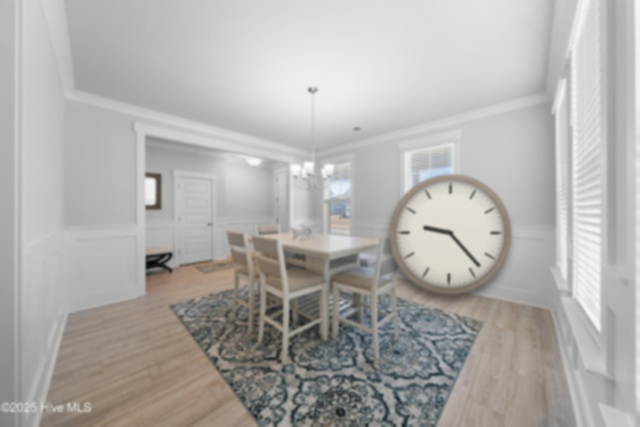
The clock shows 9:23
